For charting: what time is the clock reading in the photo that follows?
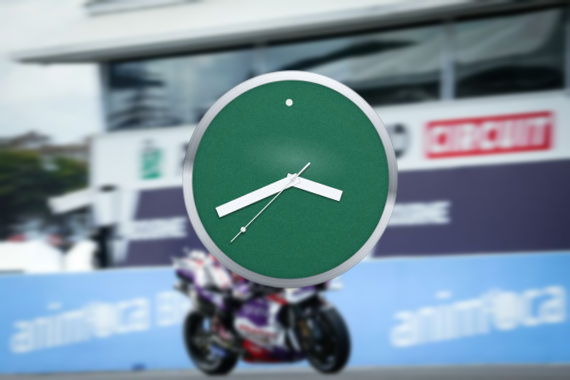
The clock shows 3:41:38
